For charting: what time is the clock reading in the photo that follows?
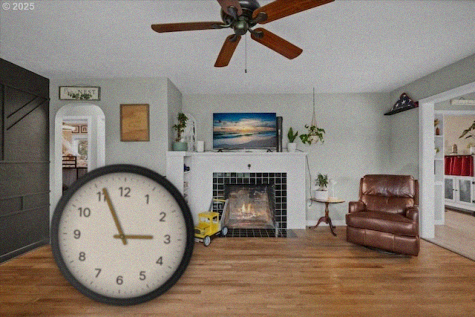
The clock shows 2:56
